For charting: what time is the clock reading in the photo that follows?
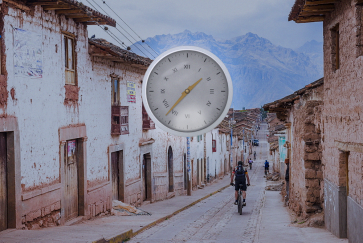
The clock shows 1:37
